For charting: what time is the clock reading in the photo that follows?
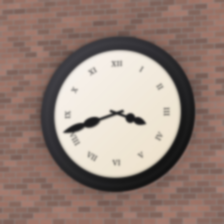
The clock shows 3:42
